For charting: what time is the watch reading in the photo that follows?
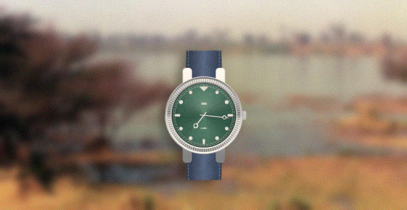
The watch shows 7:16
